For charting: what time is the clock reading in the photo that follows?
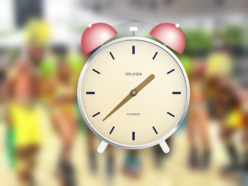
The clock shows 1:38
